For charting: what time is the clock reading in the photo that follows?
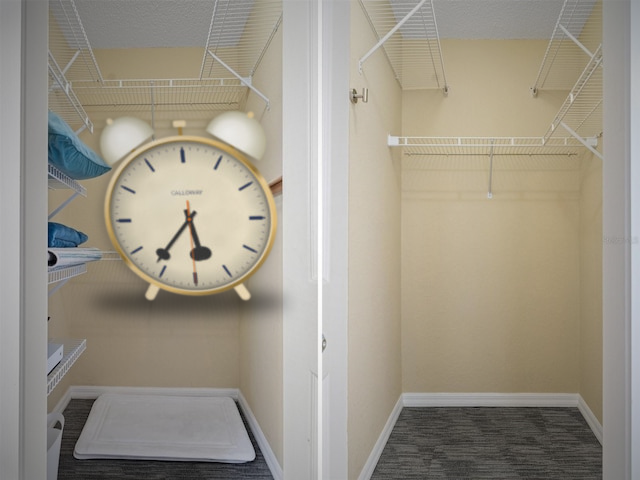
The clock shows 5:36:30
